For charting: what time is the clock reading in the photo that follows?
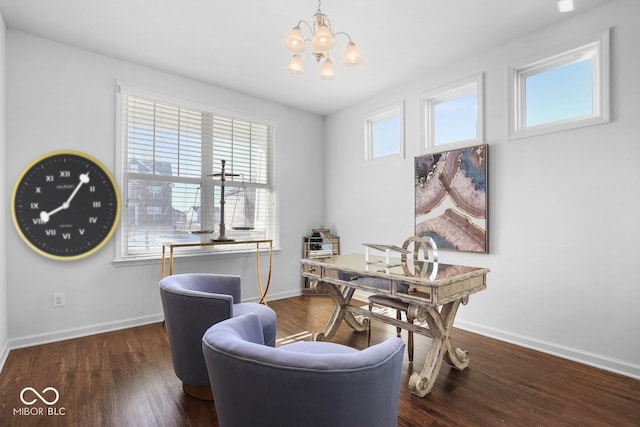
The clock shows 8:06
